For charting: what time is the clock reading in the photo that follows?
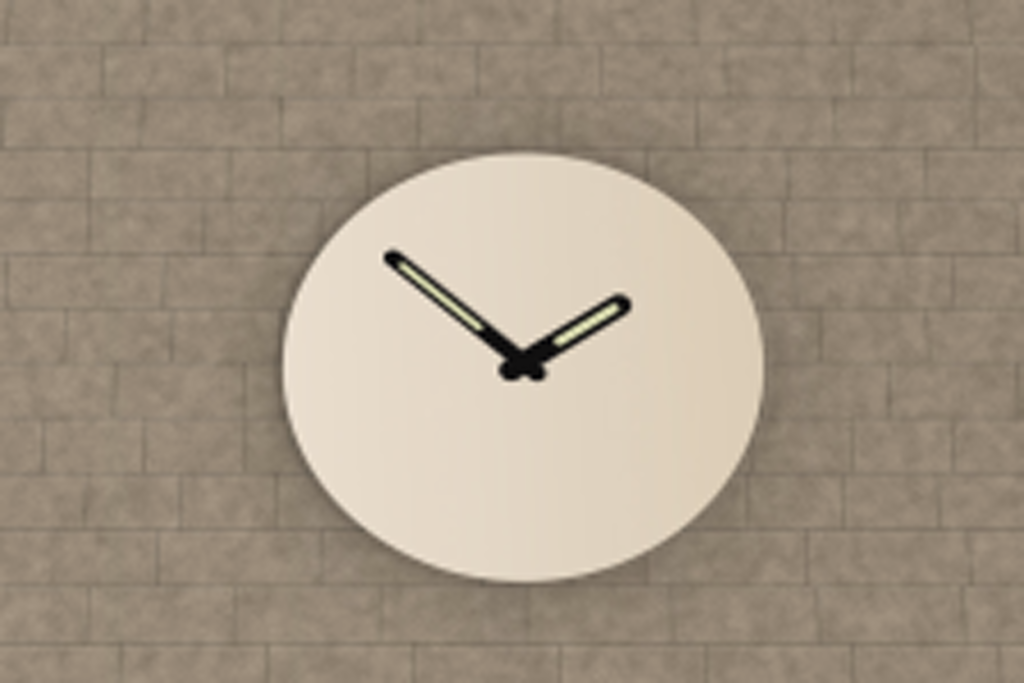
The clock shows 1:52
